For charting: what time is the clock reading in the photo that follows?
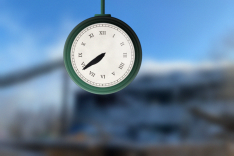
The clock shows 7:39
